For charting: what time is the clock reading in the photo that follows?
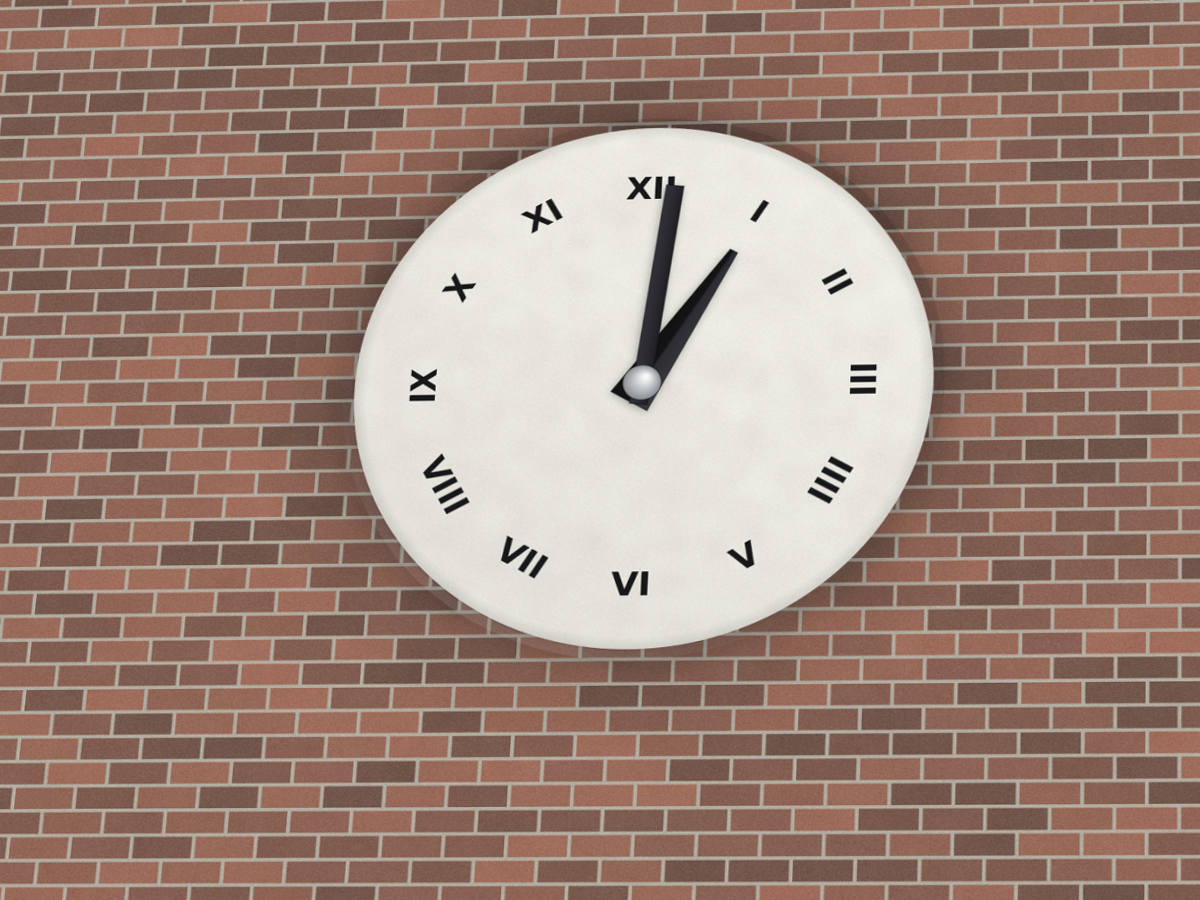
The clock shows 1:01
